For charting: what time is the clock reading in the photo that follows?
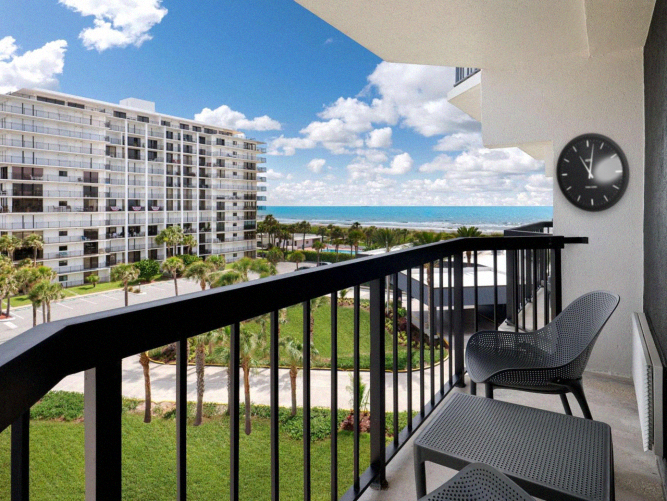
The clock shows 11:02
